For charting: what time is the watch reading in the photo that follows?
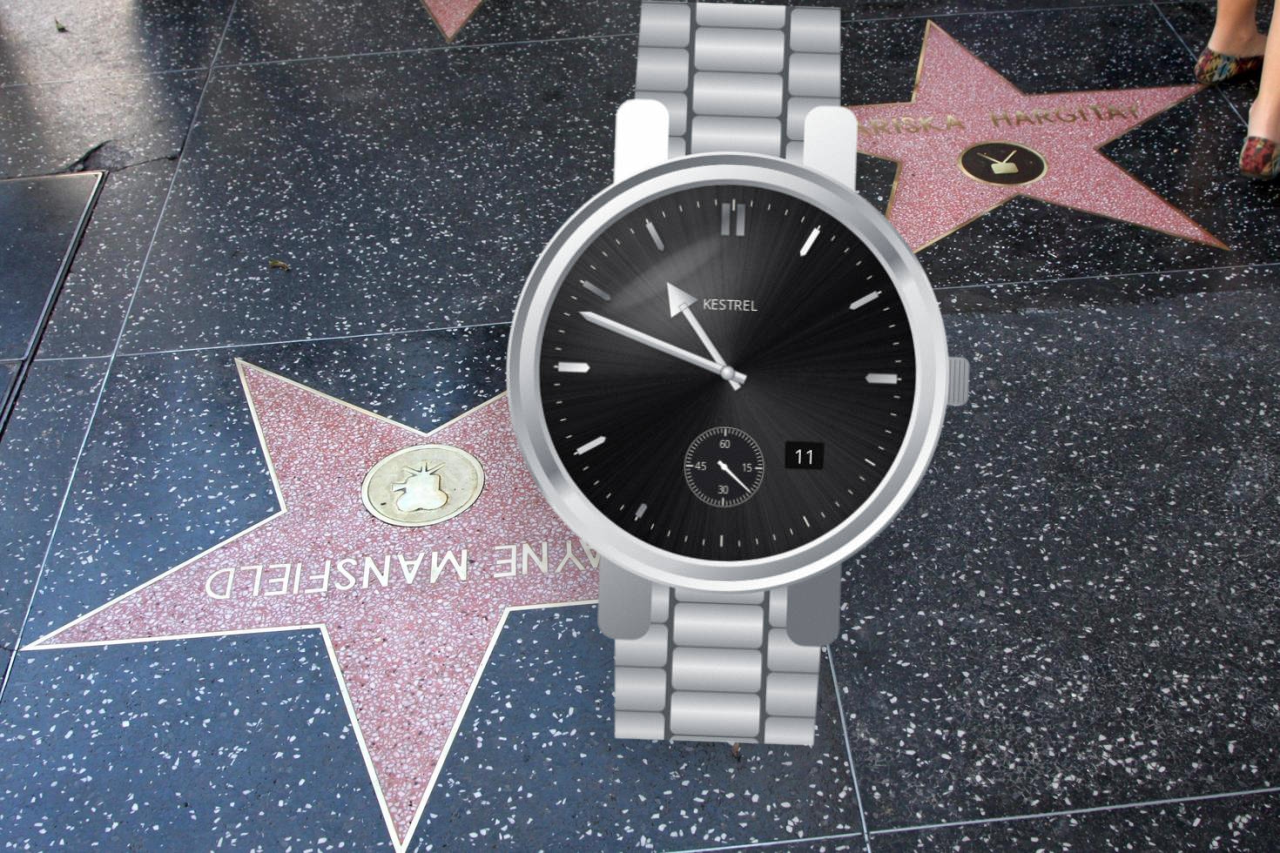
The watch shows 10:48:22
